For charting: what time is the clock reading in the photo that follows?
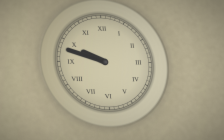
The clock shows 9:48
